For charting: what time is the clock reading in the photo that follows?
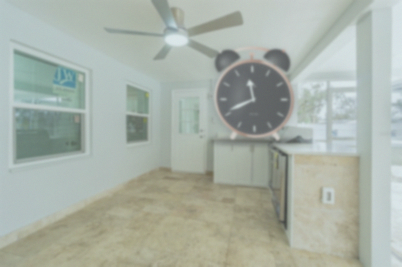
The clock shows 11:41
